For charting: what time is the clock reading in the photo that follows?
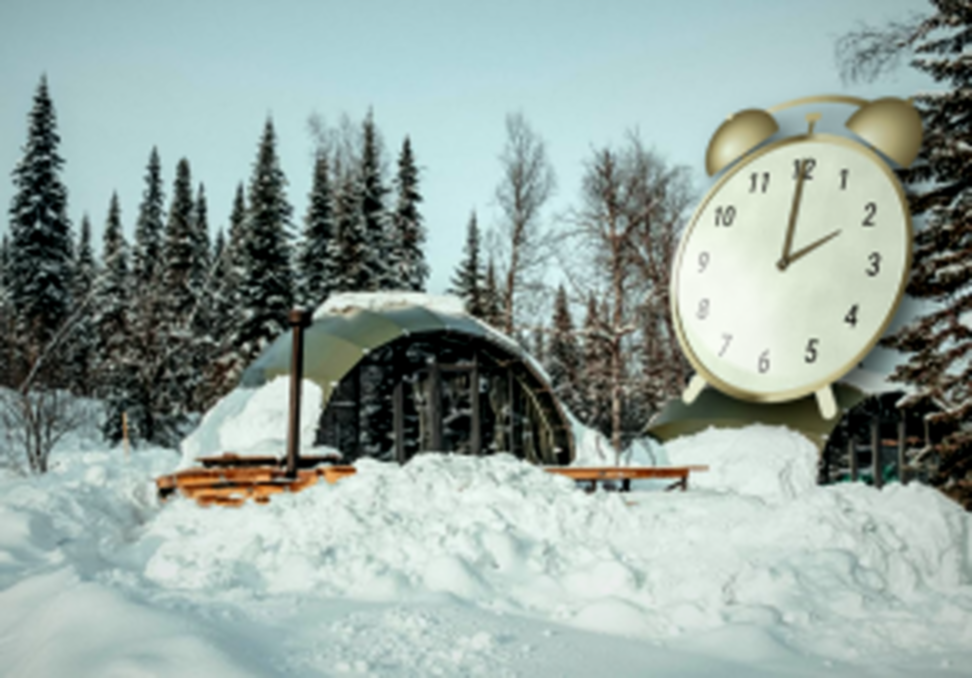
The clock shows 2:00
